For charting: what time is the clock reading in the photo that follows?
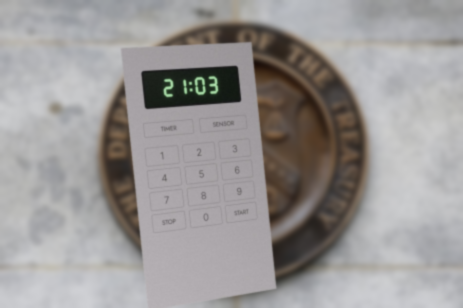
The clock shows 21:03
